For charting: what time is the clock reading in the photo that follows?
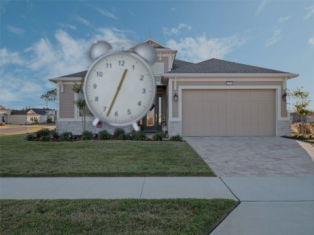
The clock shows 12:33
